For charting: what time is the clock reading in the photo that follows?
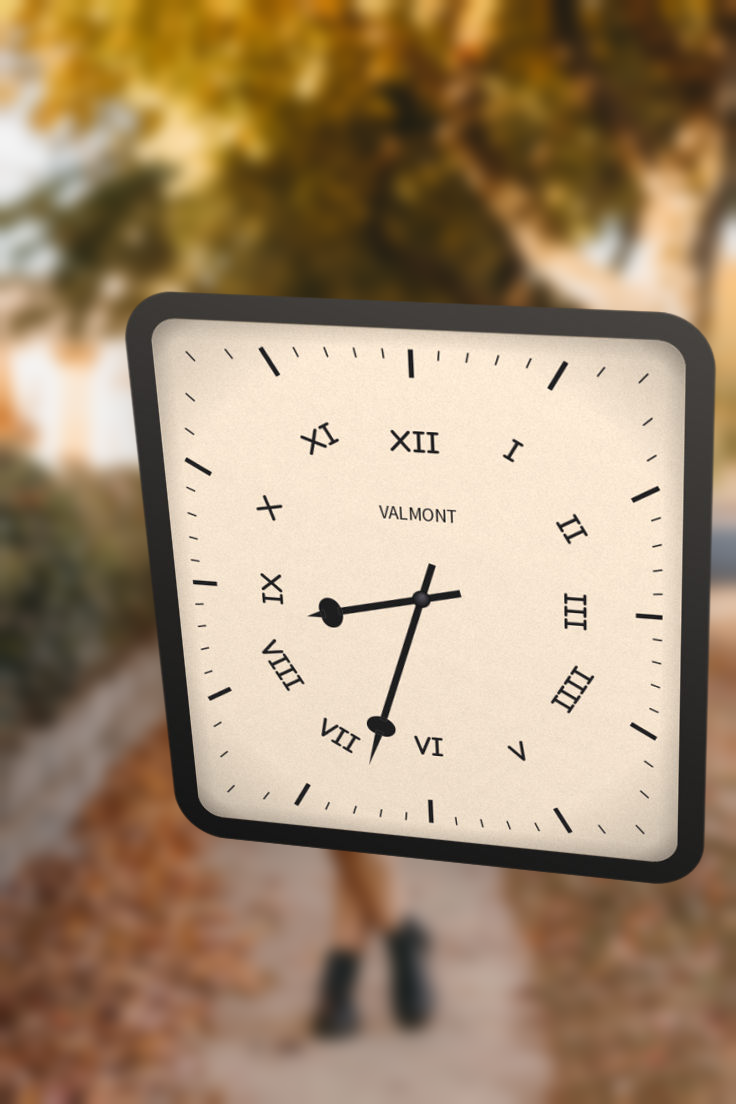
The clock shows 8:33
